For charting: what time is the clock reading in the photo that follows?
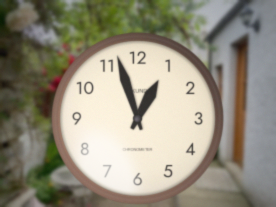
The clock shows 12:57
